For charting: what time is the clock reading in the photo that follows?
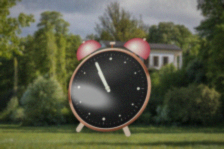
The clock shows 10:55
